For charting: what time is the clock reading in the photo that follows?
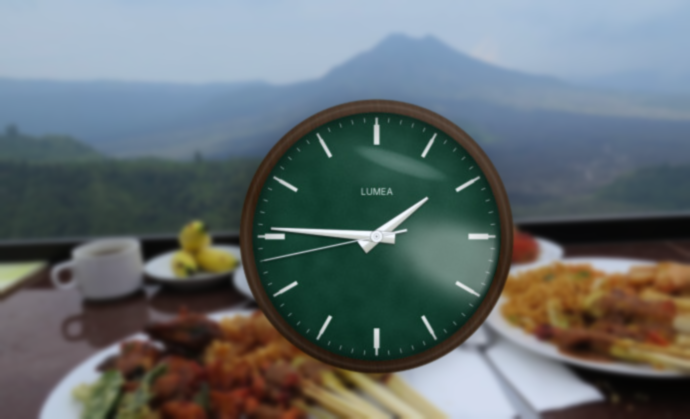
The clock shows 1:45:43
